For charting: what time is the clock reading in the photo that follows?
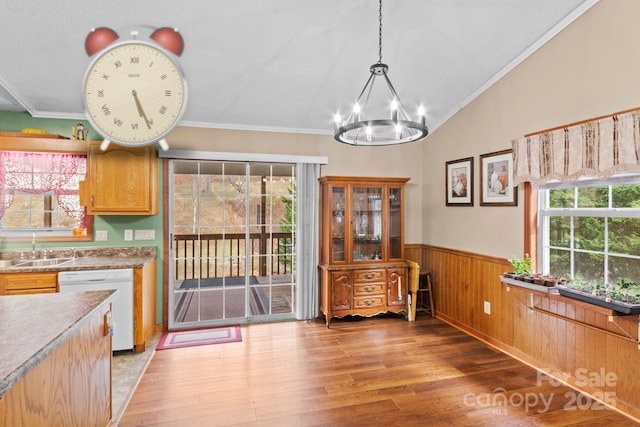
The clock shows 5:26
